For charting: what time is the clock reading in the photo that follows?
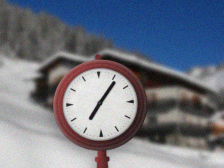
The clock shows 7:06
